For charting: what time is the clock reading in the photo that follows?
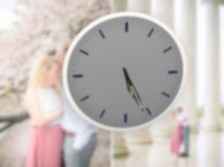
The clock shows 5:26
